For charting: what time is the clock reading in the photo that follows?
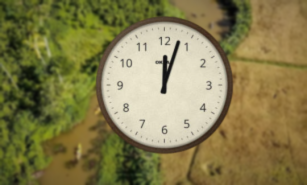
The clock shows 12:03
